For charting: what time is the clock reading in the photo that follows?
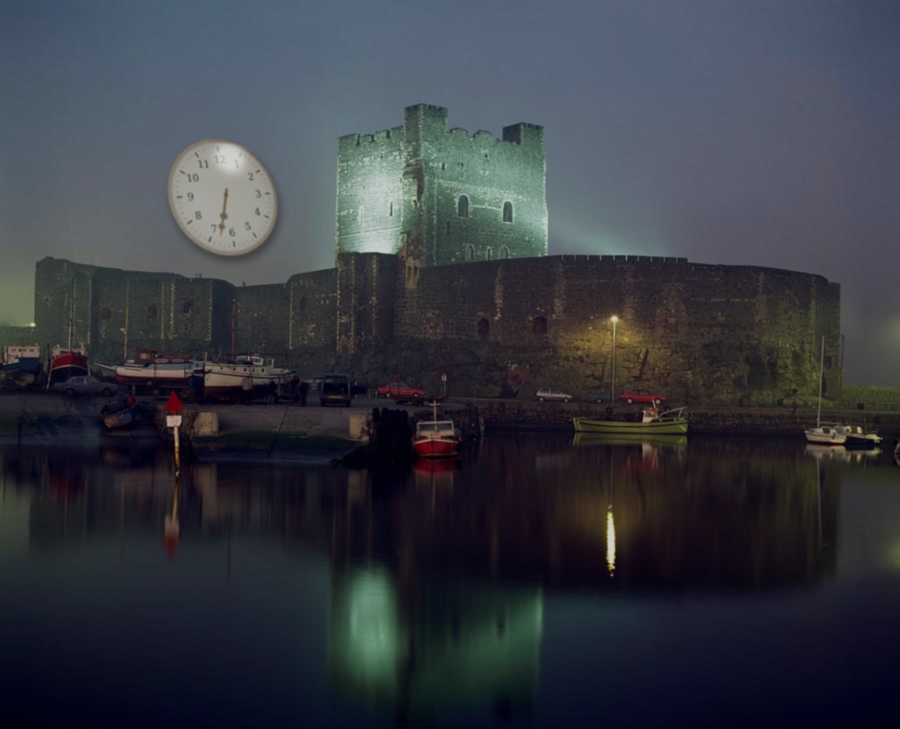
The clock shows 6:33
